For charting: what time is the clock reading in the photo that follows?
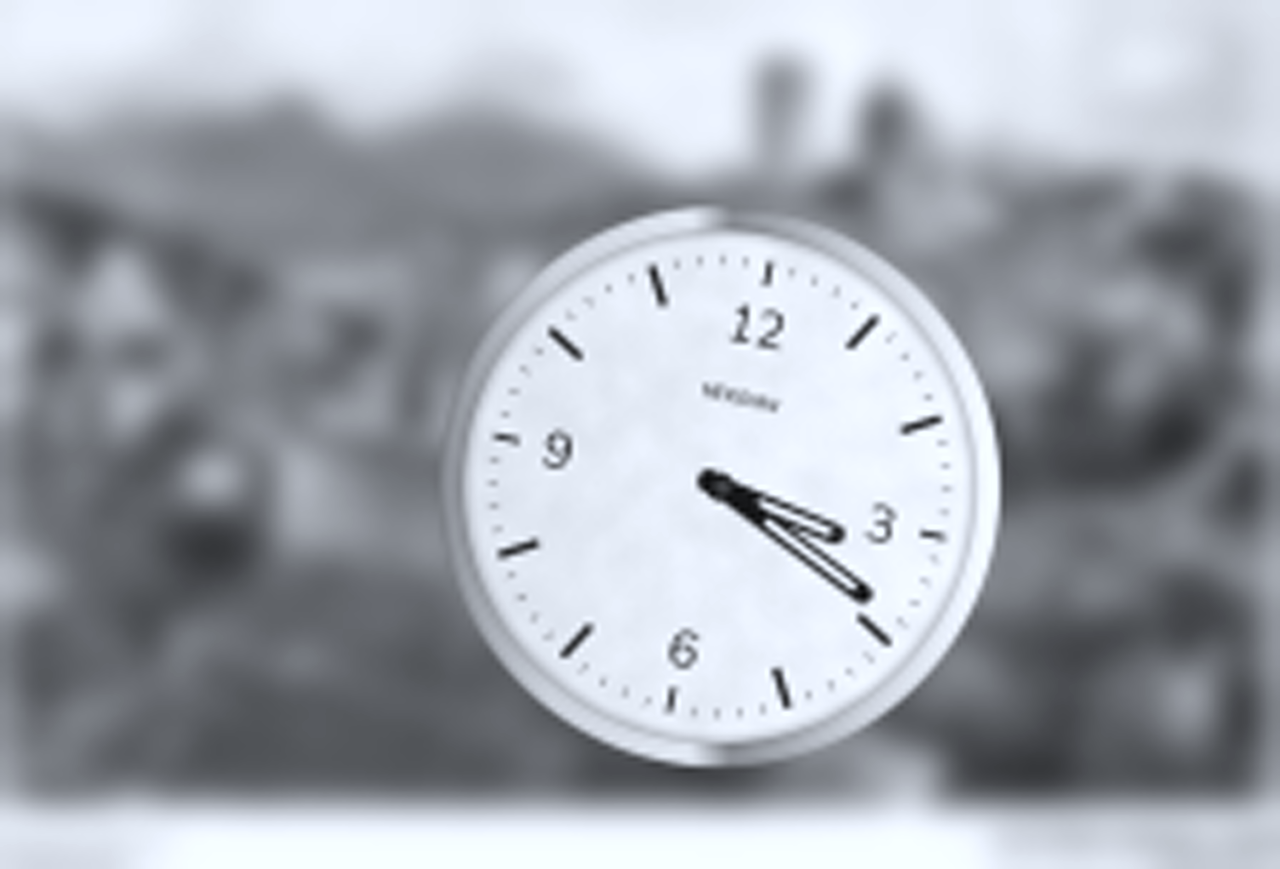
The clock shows 3:19
